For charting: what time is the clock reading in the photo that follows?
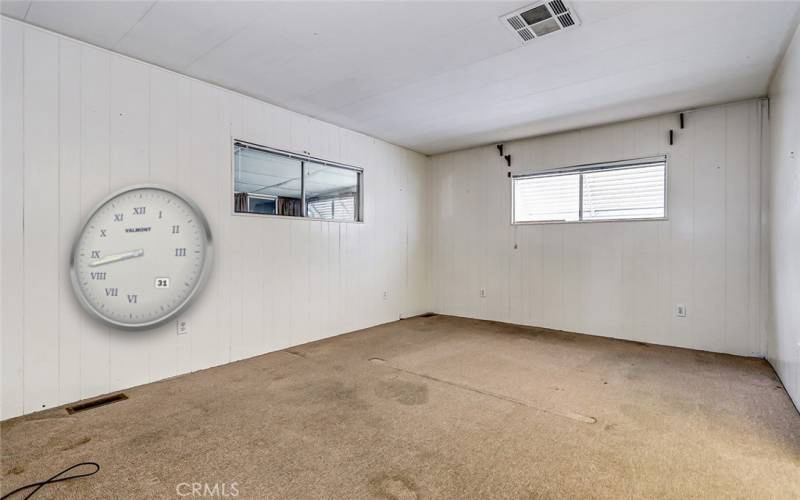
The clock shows 8:43
